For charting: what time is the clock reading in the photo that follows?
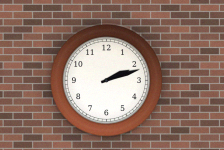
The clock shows 2:12
